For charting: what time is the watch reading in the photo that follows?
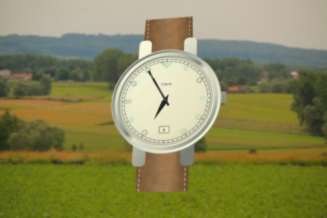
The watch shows 6:55
